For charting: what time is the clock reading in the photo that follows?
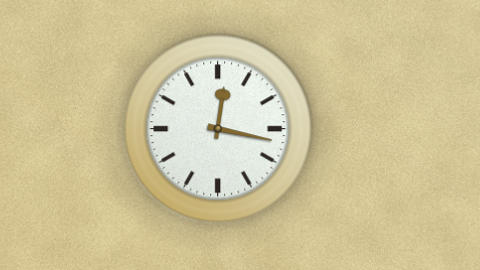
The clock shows 12:17
